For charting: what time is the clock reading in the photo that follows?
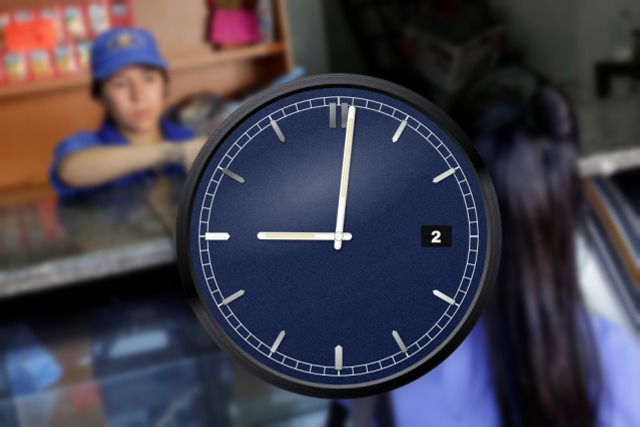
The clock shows 9:01
